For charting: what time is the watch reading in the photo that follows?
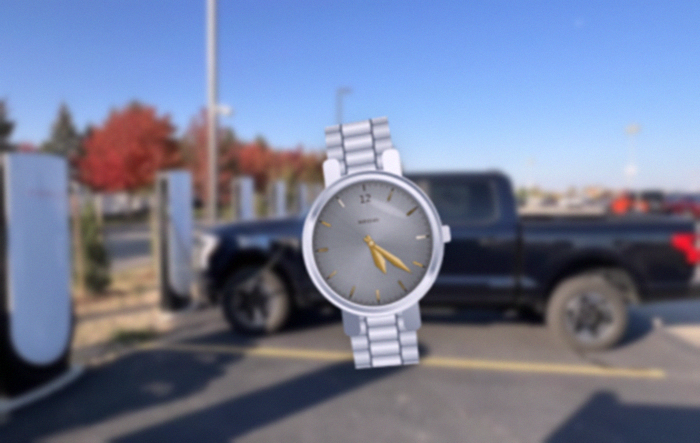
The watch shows 5:22
